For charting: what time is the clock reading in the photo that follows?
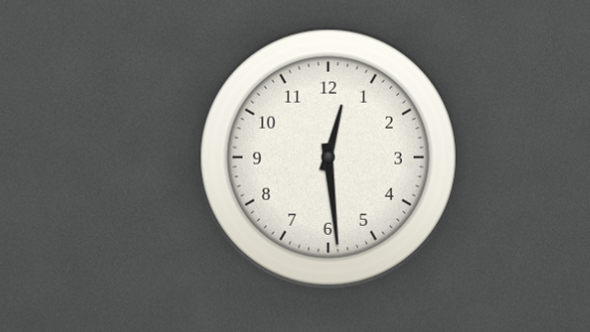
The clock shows 12:29
